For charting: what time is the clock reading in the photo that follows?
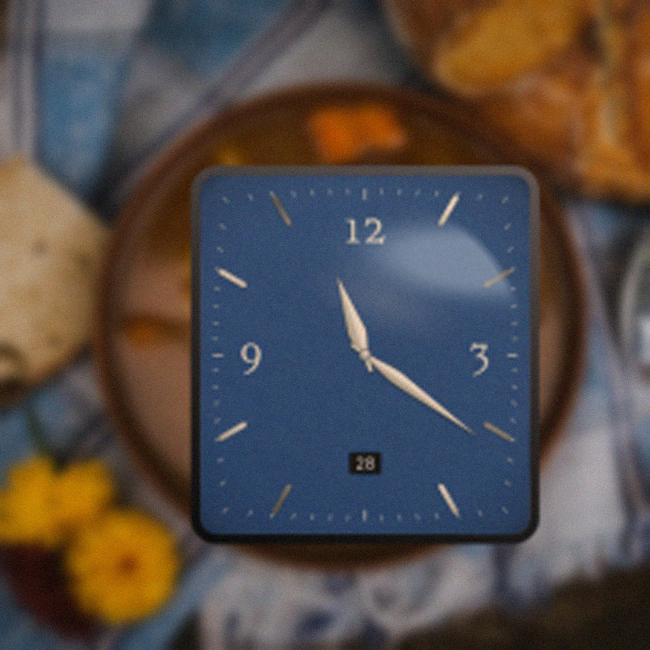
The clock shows 11:21
